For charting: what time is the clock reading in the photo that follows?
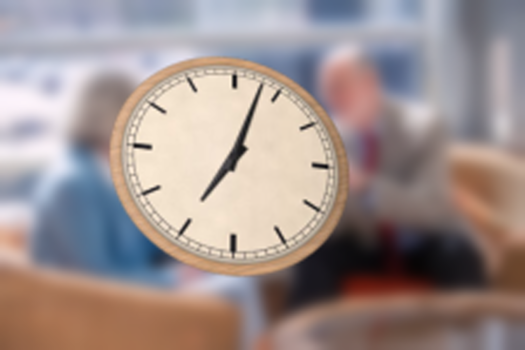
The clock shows 7:03
